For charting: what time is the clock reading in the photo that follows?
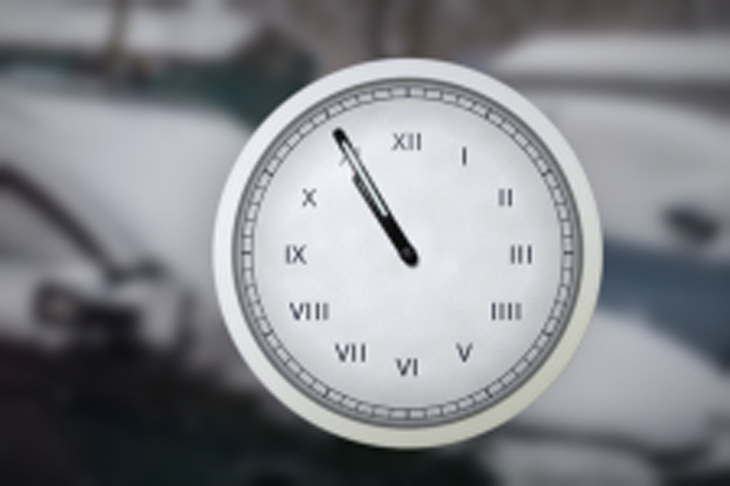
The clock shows 10:55
